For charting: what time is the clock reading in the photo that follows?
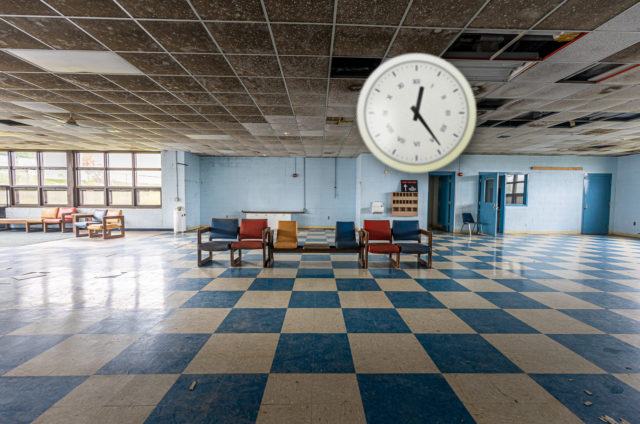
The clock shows 12:24
